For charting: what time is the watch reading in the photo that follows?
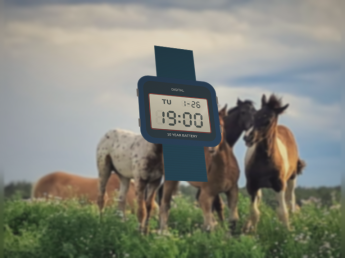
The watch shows 19:00
